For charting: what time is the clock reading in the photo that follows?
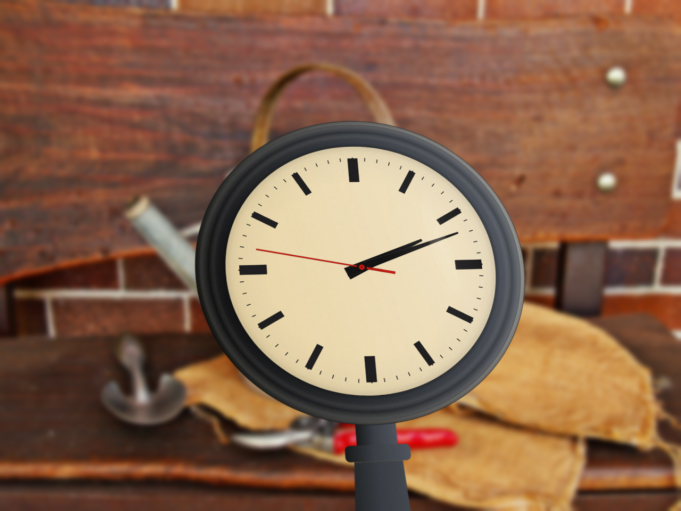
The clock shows 2:11:47
